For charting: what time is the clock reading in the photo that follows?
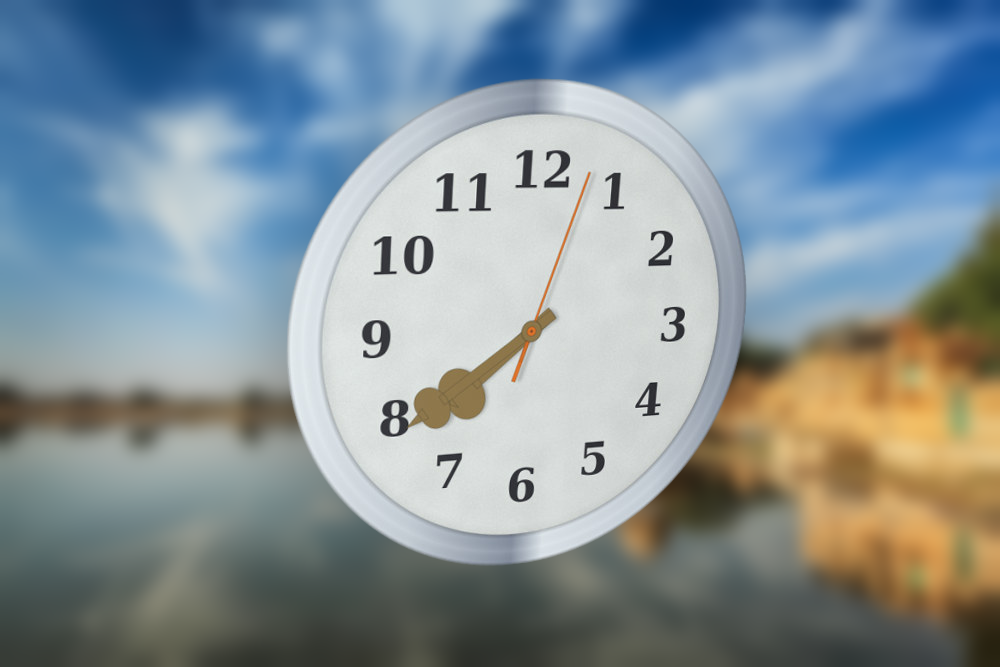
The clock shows 7:39:03
